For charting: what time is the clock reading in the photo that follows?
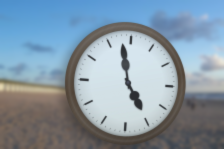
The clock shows 4:58
